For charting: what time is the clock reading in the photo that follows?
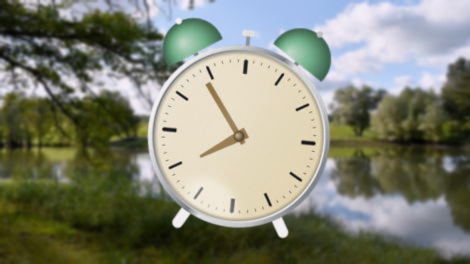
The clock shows 7:54
